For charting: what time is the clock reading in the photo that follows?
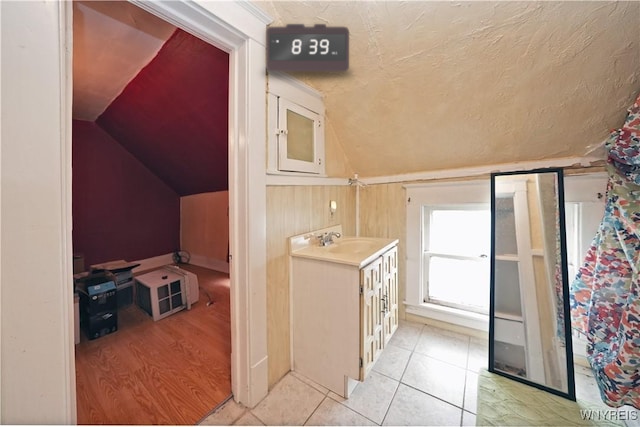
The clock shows 8:39
